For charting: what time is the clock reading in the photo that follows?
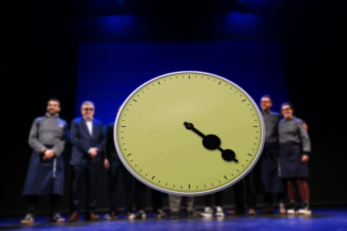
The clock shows 4:22
